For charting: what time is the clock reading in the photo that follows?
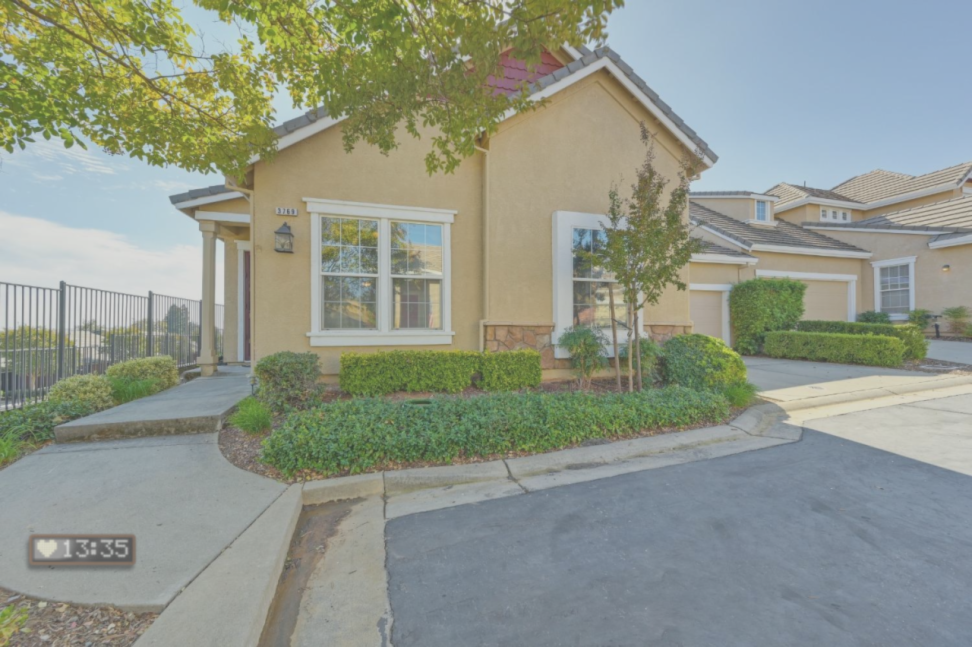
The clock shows 13:35
